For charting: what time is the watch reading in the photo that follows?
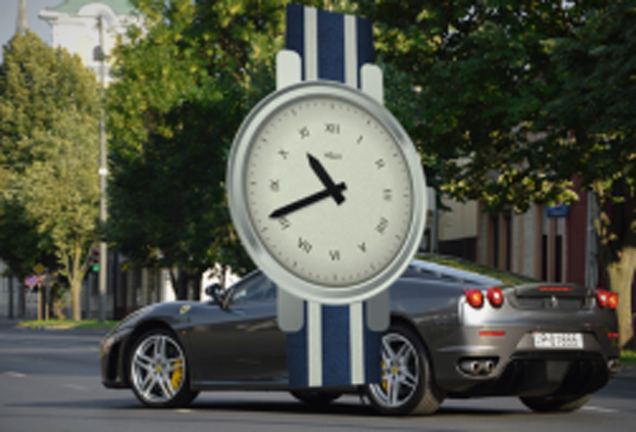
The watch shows 10:41
